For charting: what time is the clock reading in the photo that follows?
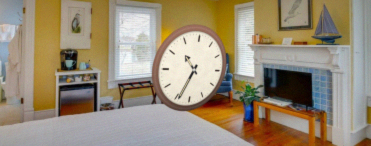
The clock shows 10:34
